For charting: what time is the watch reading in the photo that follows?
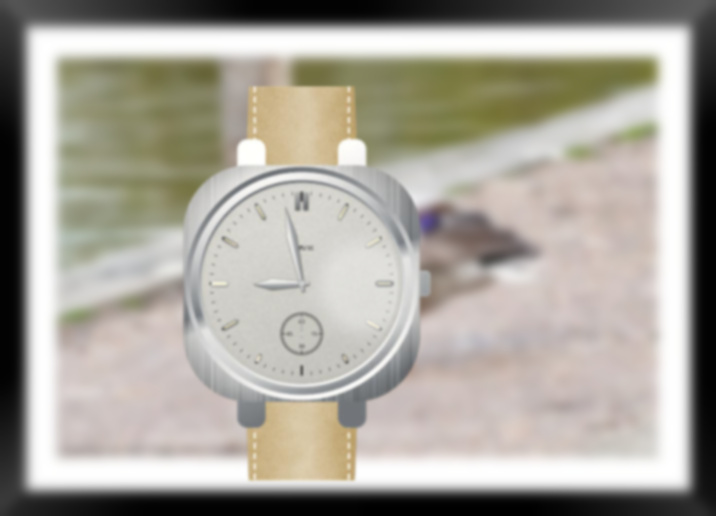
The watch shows 8:58
